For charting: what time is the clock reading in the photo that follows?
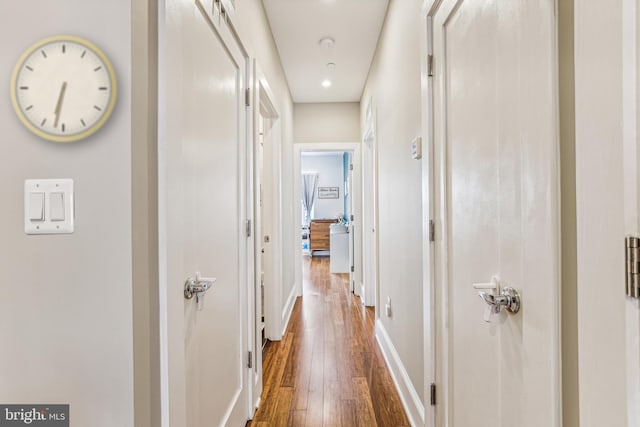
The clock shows 6:32
